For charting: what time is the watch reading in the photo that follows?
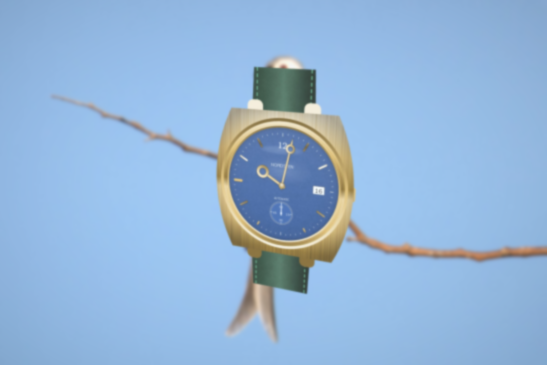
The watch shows 10:02
